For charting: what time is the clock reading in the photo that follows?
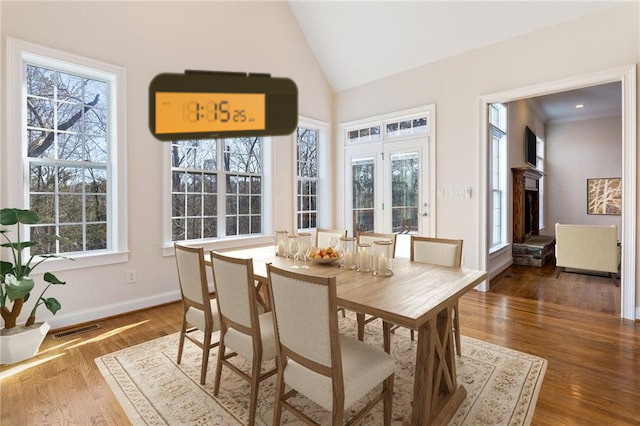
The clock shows 1:15:25
